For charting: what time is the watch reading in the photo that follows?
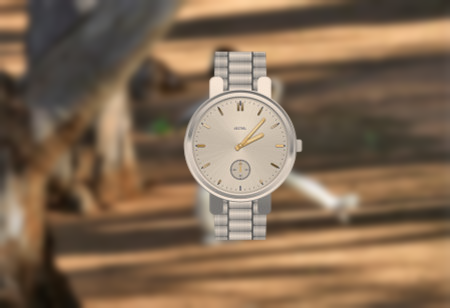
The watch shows 2:07
